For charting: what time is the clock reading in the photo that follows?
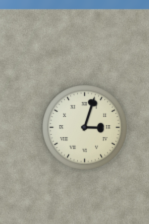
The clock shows 3:03
